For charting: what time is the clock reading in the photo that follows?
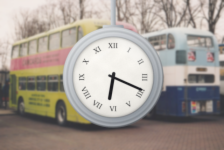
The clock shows 6:19
